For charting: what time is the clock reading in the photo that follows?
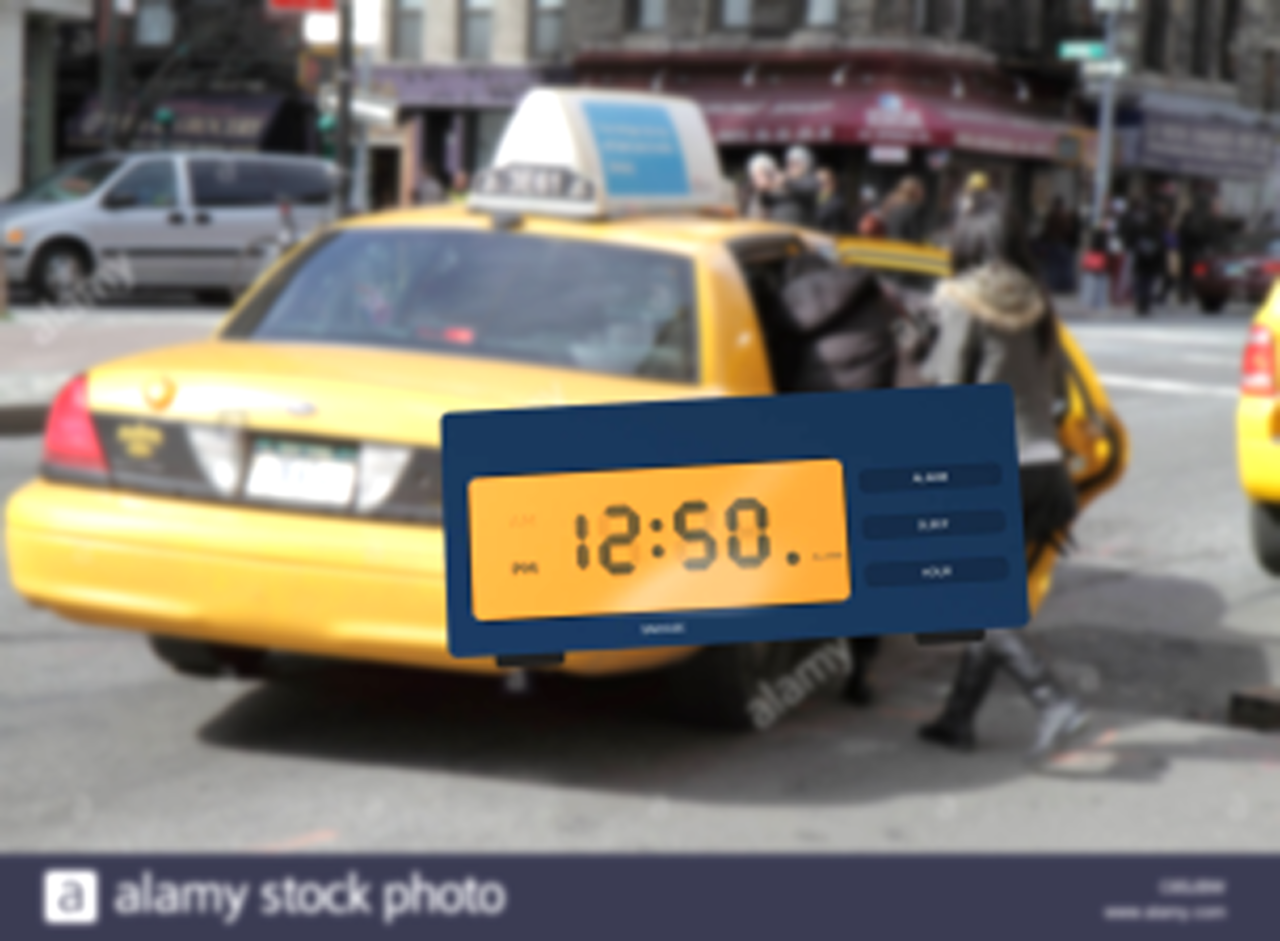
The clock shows 12:50
